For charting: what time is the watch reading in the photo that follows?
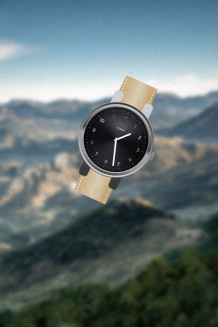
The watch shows 1:27
